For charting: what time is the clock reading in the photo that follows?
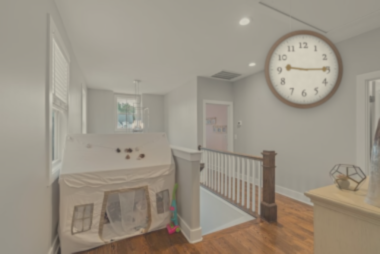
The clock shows 9:15
